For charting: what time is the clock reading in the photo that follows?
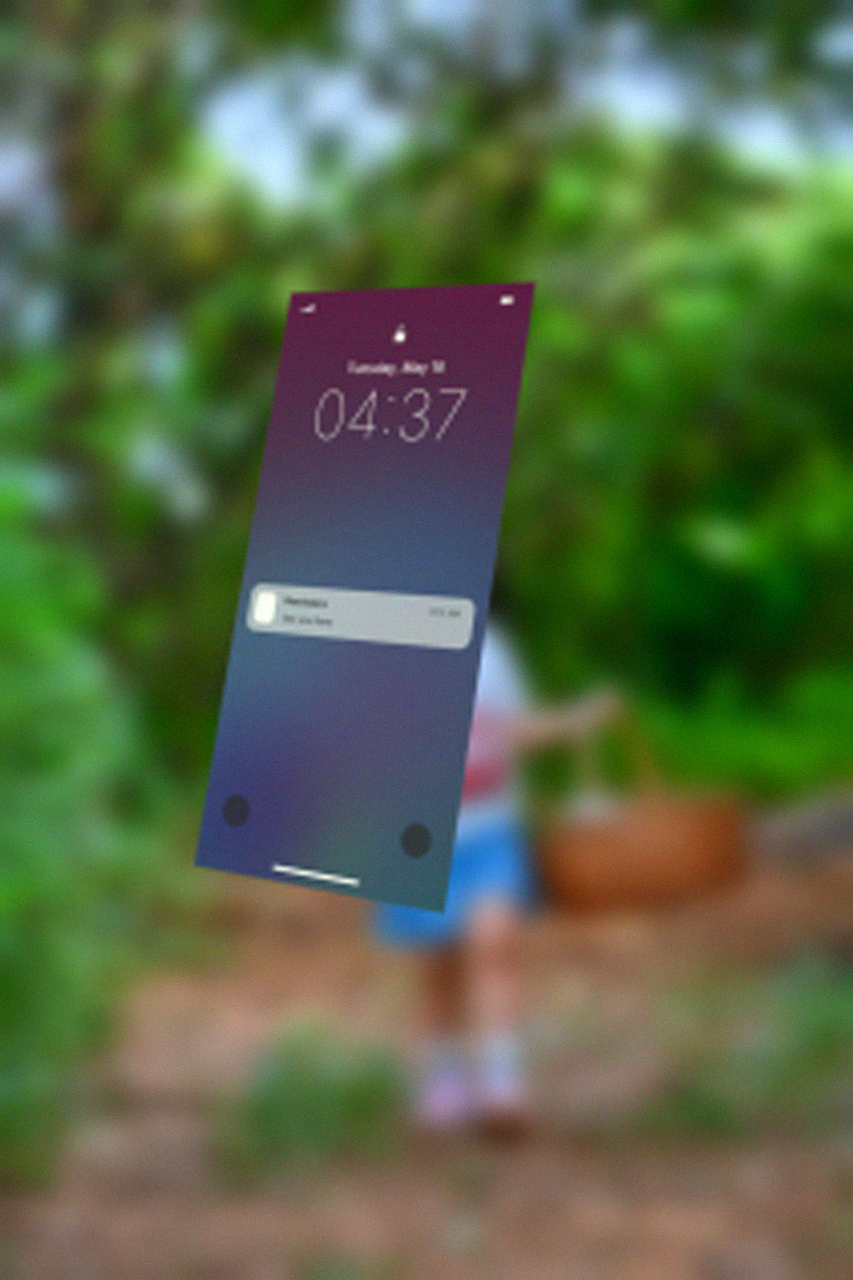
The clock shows 4:37
